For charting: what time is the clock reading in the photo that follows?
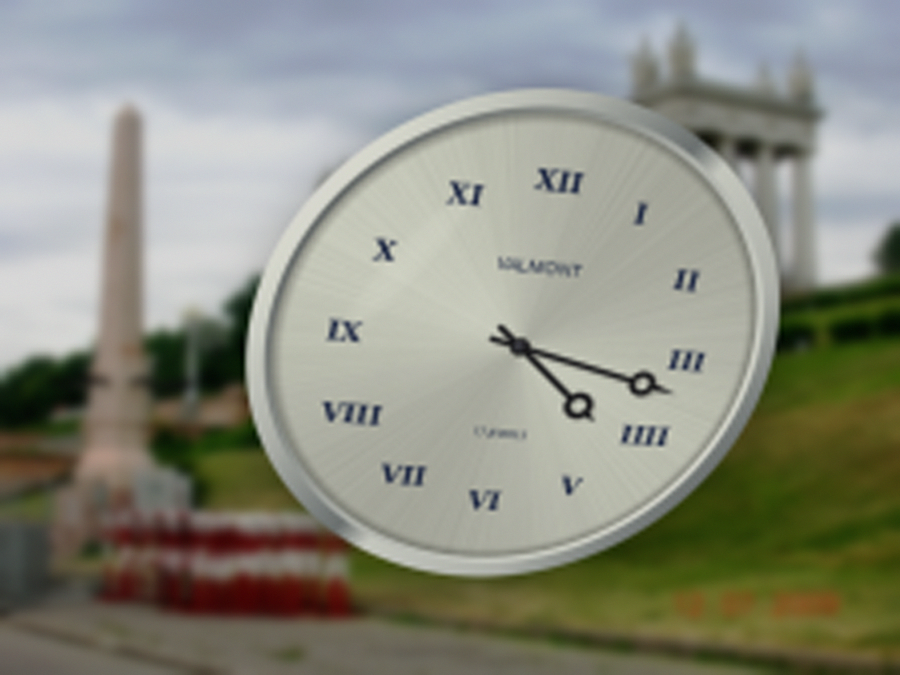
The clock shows 4:17
